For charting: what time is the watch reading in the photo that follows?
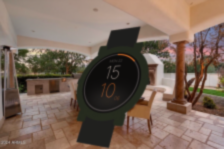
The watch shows 15:10
